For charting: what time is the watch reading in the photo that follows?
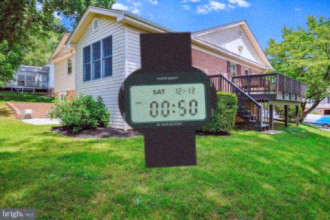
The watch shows 0:50
